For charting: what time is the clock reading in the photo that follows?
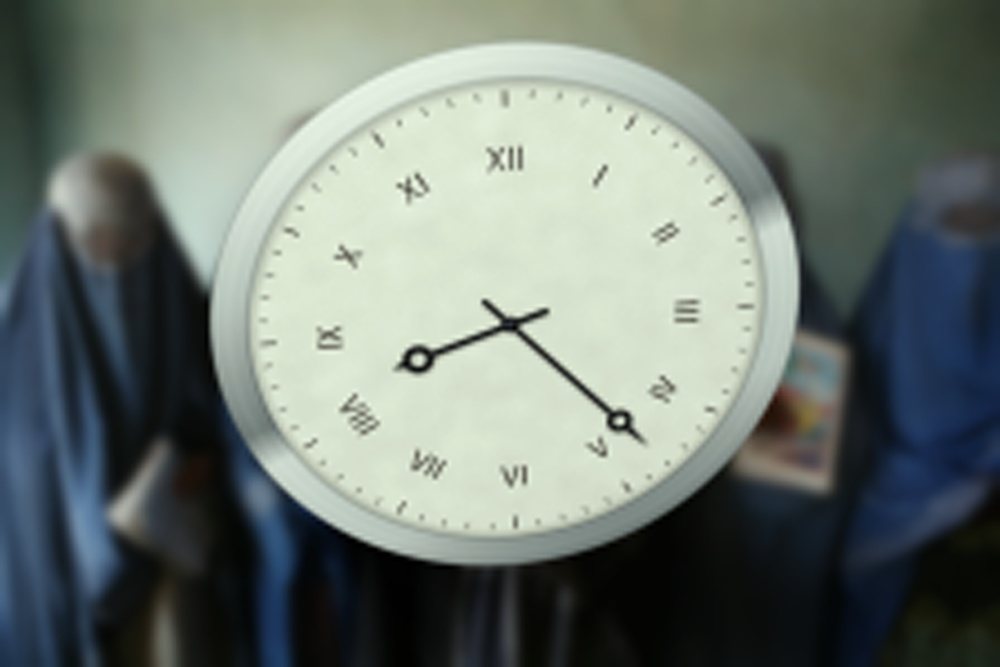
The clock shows 8:23
